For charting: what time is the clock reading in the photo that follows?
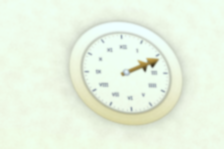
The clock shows 2:11
